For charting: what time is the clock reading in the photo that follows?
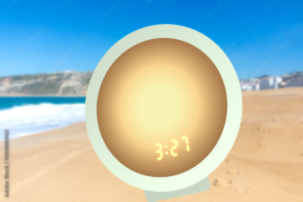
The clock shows 3:27
